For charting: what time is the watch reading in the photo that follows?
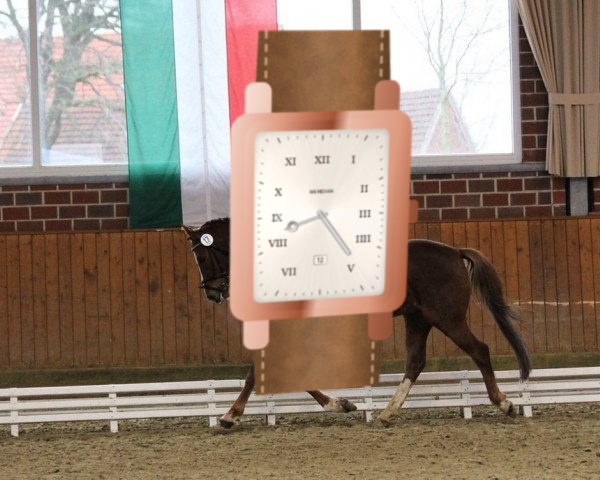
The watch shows 8:24
